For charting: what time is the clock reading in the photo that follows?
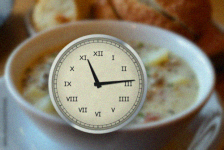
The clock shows 11:14
